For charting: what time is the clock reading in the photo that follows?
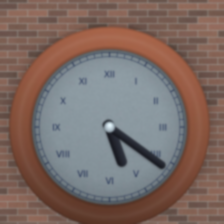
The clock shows 5:21
